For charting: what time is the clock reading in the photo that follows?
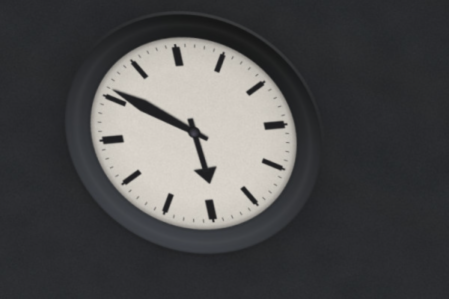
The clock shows 5:51
